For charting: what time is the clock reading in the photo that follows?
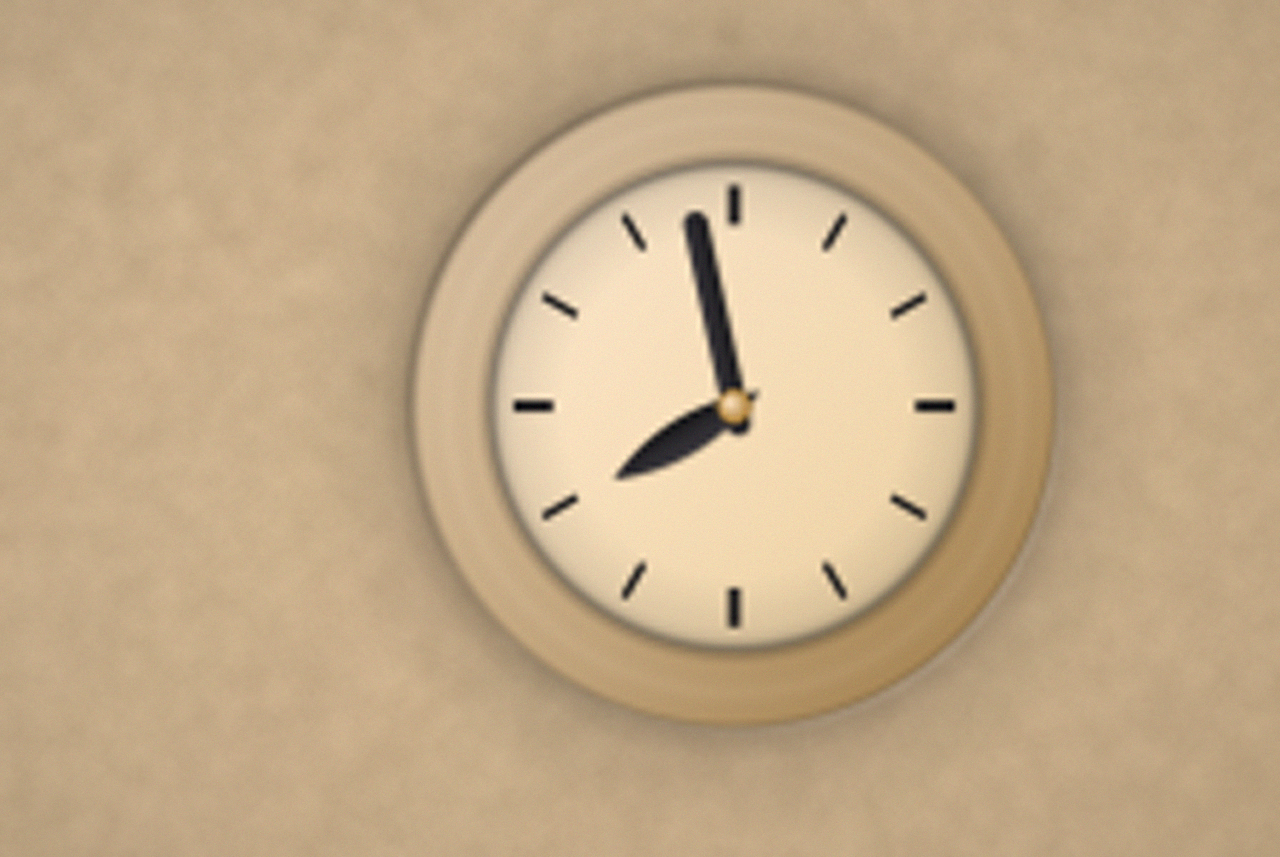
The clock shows 7:58
